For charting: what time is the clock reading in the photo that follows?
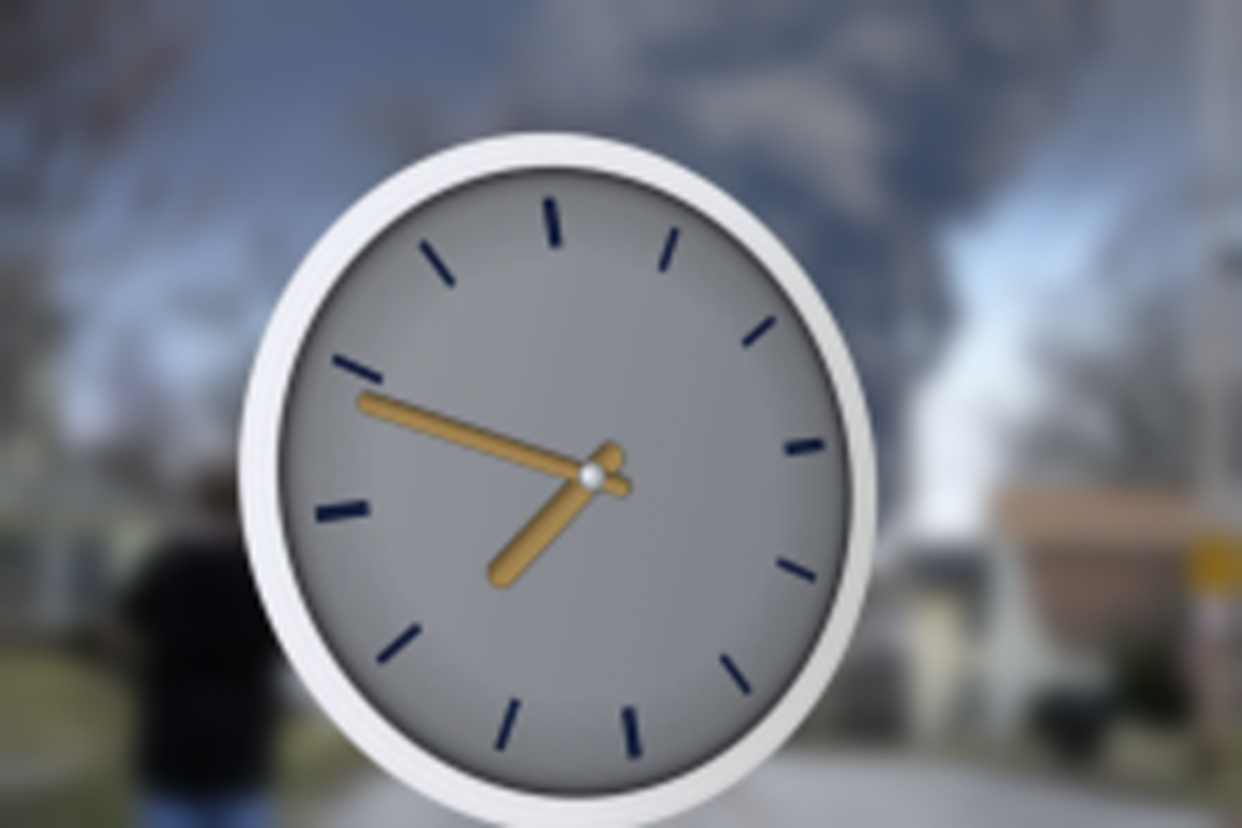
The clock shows 7:49
